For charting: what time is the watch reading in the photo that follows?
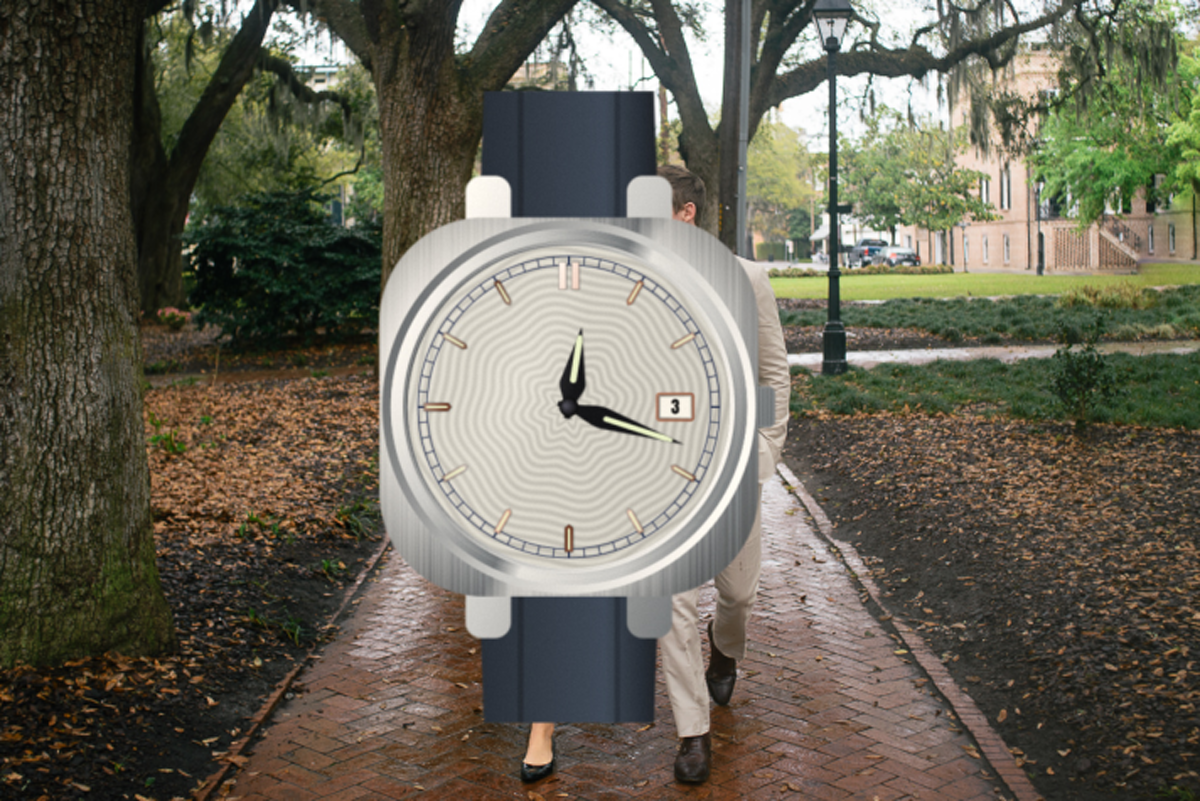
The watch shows 12:18
